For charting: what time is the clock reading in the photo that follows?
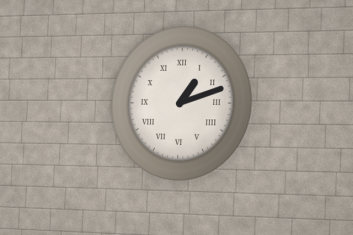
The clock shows 1:12
